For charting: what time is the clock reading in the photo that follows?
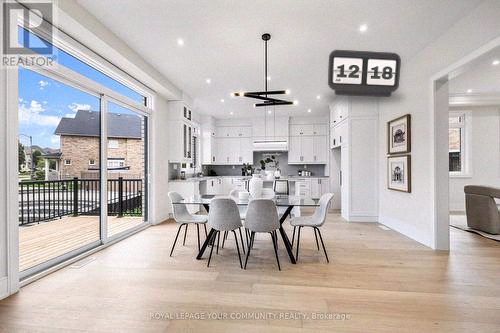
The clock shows 12:18
